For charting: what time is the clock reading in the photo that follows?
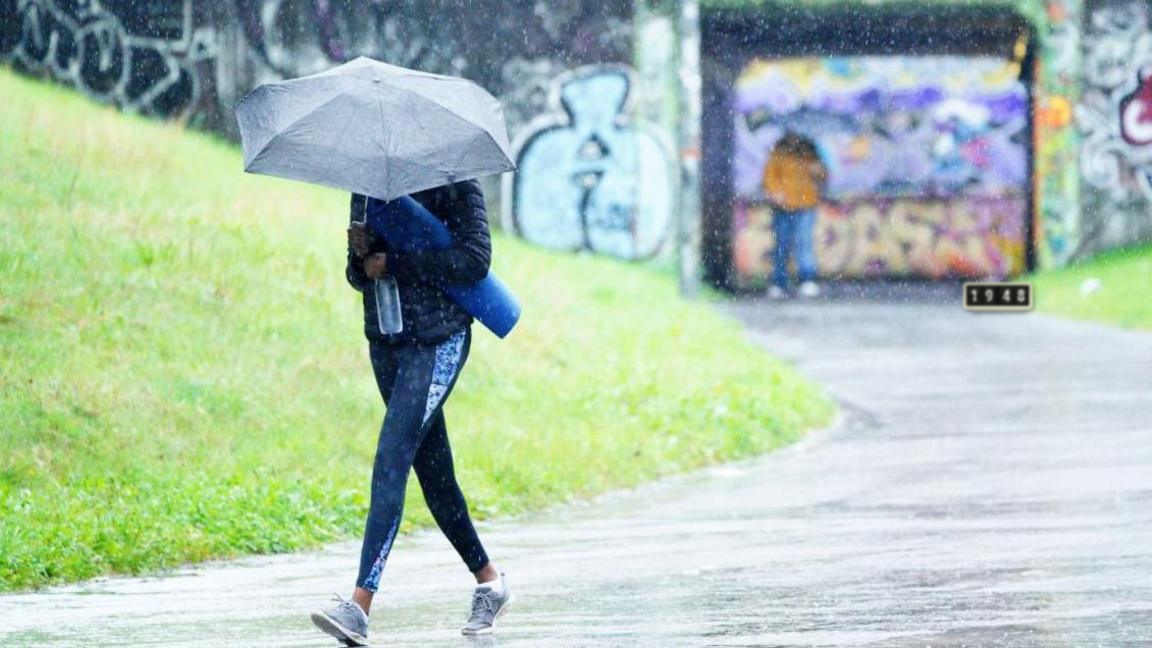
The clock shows 19:48
